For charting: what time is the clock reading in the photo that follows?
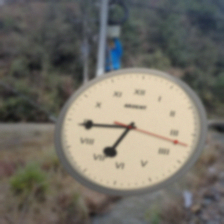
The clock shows 6:44:17
